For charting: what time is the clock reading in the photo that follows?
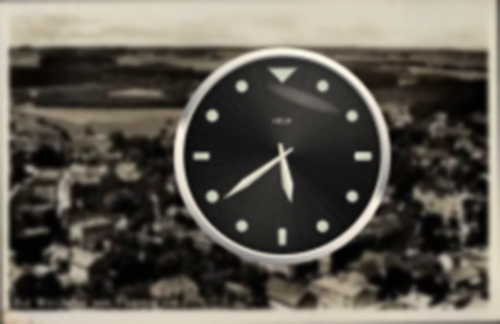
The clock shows 5:39
